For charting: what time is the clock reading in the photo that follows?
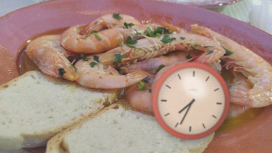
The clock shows 7:34
